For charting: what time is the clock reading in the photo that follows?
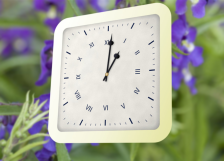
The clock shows 1:01
